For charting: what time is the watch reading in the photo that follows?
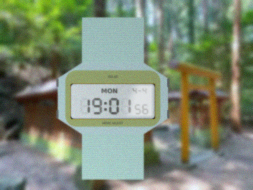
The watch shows 19:01:56
